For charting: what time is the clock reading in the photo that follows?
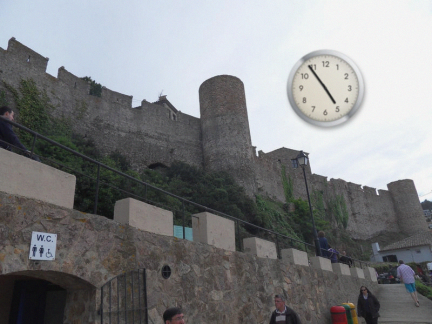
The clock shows 4:54
